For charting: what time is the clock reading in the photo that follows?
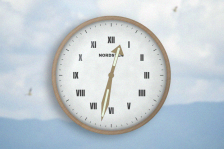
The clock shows 12:32
